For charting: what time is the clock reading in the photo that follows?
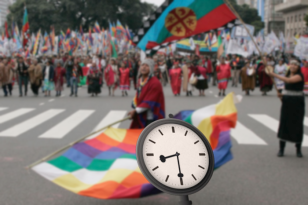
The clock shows 8:30
